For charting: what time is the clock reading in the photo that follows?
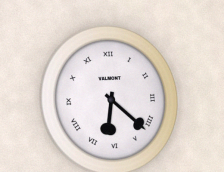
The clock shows 6:22
